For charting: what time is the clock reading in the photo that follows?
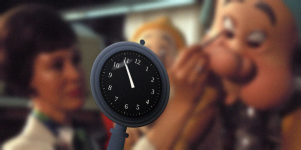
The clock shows 10:54
